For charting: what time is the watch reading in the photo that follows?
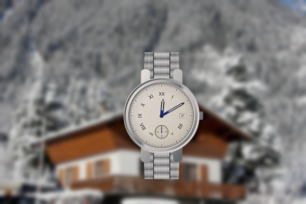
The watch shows 12:10
